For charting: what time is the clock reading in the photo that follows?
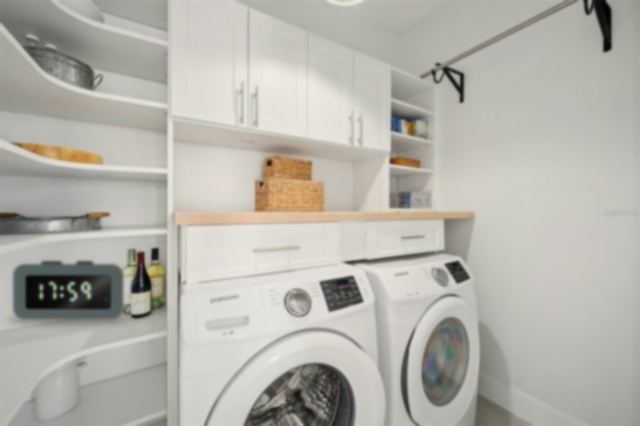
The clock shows 17:59
